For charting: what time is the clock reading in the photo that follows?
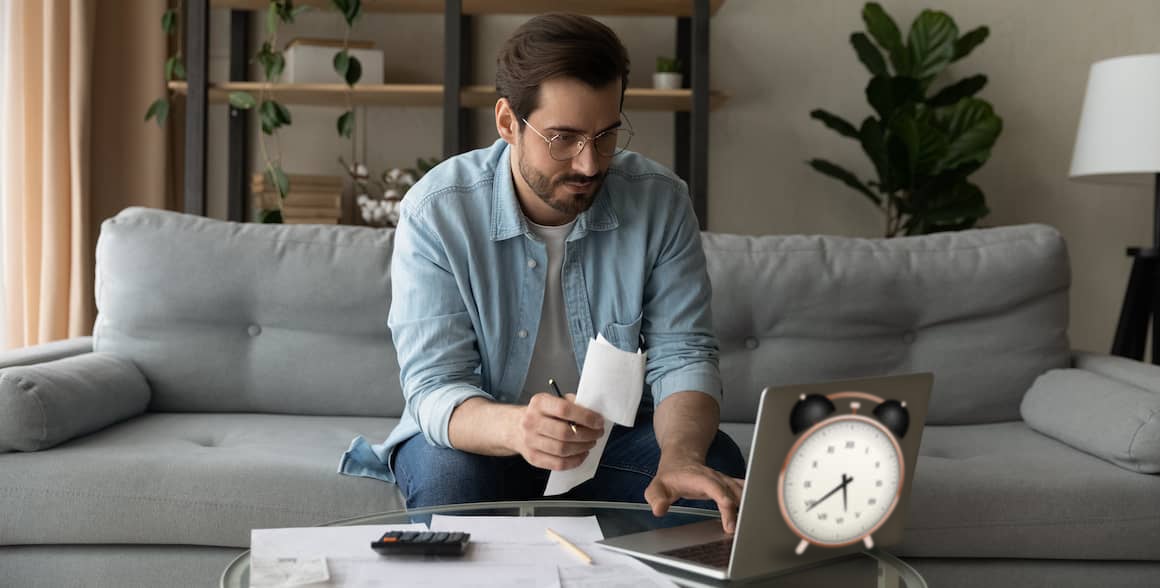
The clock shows 5:39
